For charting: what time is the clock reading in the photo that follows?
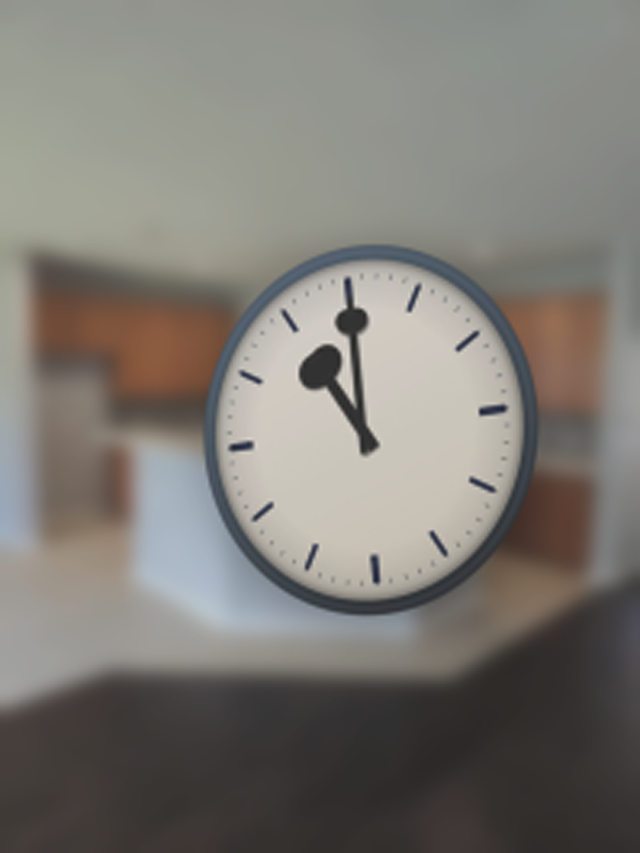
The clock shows 11:00
